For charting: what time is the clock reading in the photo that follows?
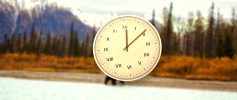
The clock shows 12:09
